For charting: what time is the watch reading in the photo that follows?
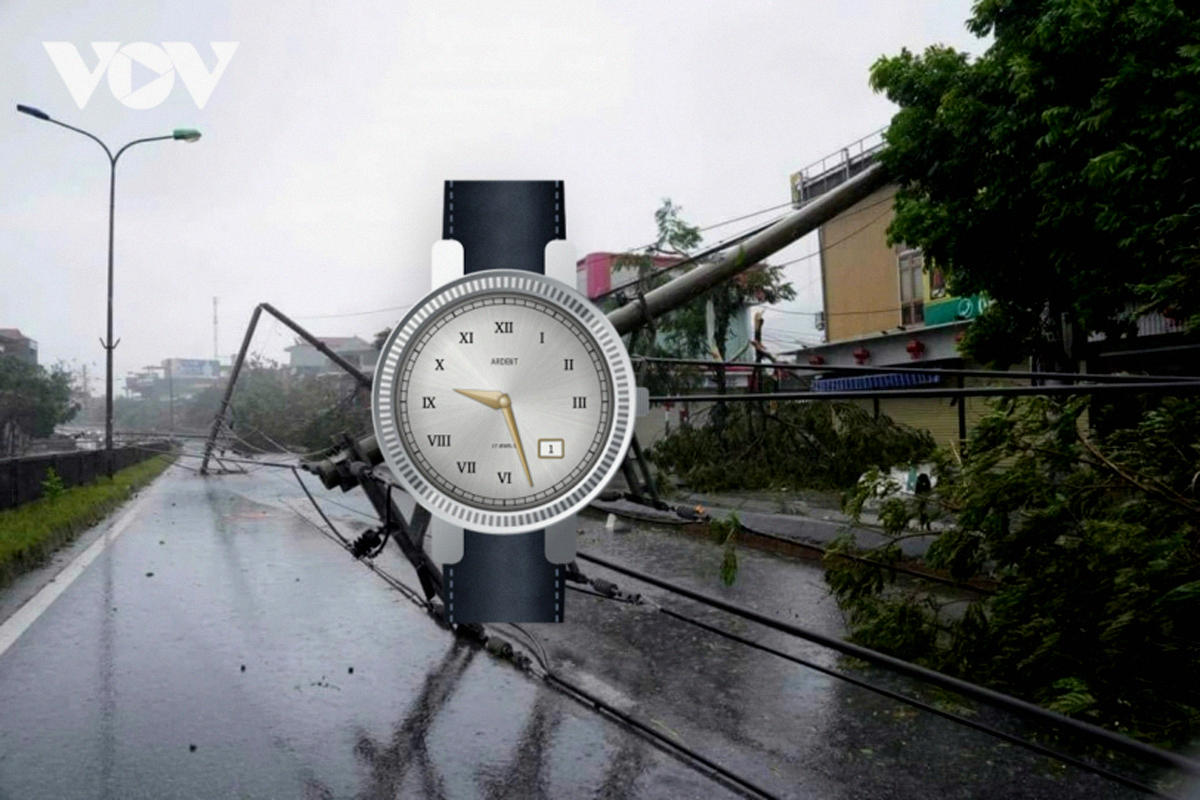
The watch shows 9:27
